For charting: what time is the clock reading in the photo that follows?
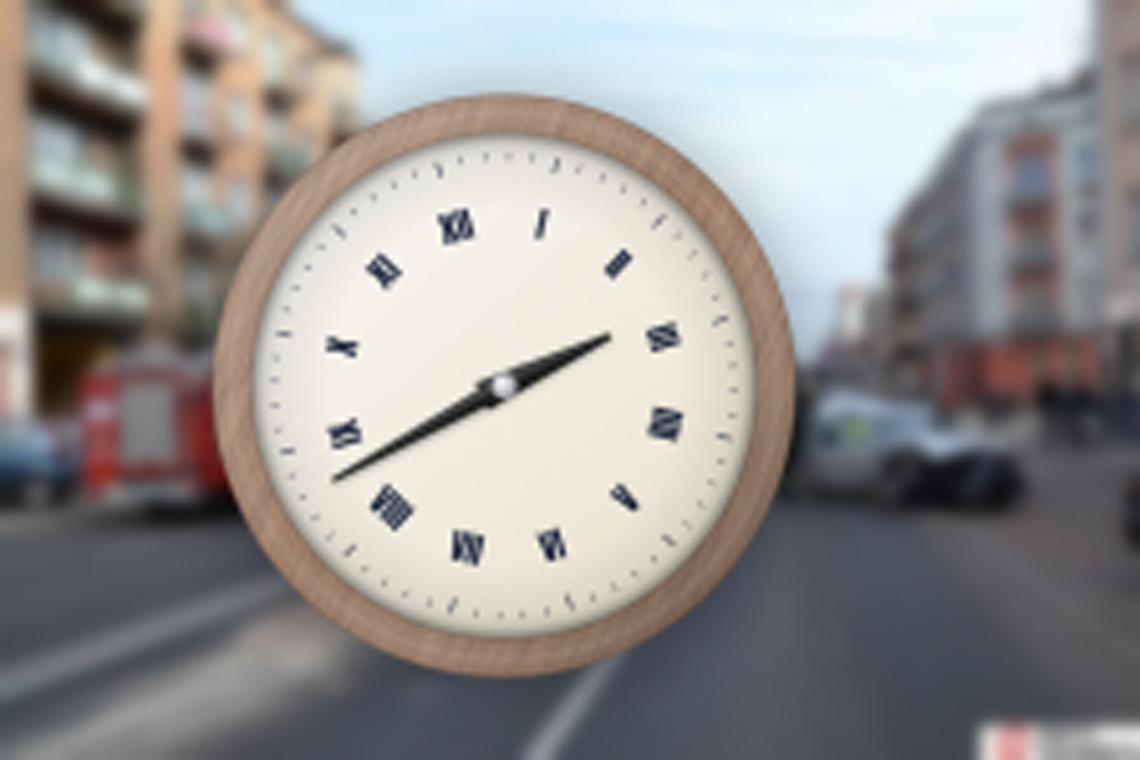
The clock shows 2:43
